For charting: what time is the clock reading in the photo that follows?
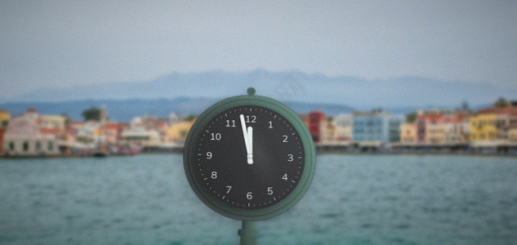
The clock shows 11:58
